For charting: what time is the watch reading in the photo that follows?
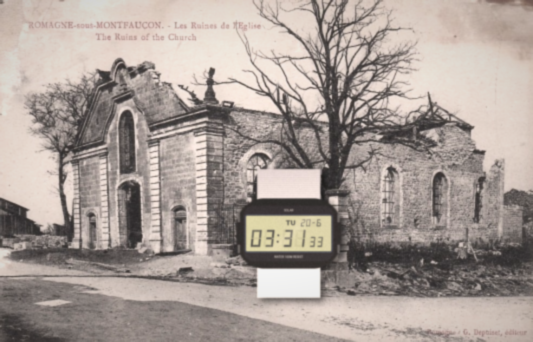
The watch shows 3:31:33
